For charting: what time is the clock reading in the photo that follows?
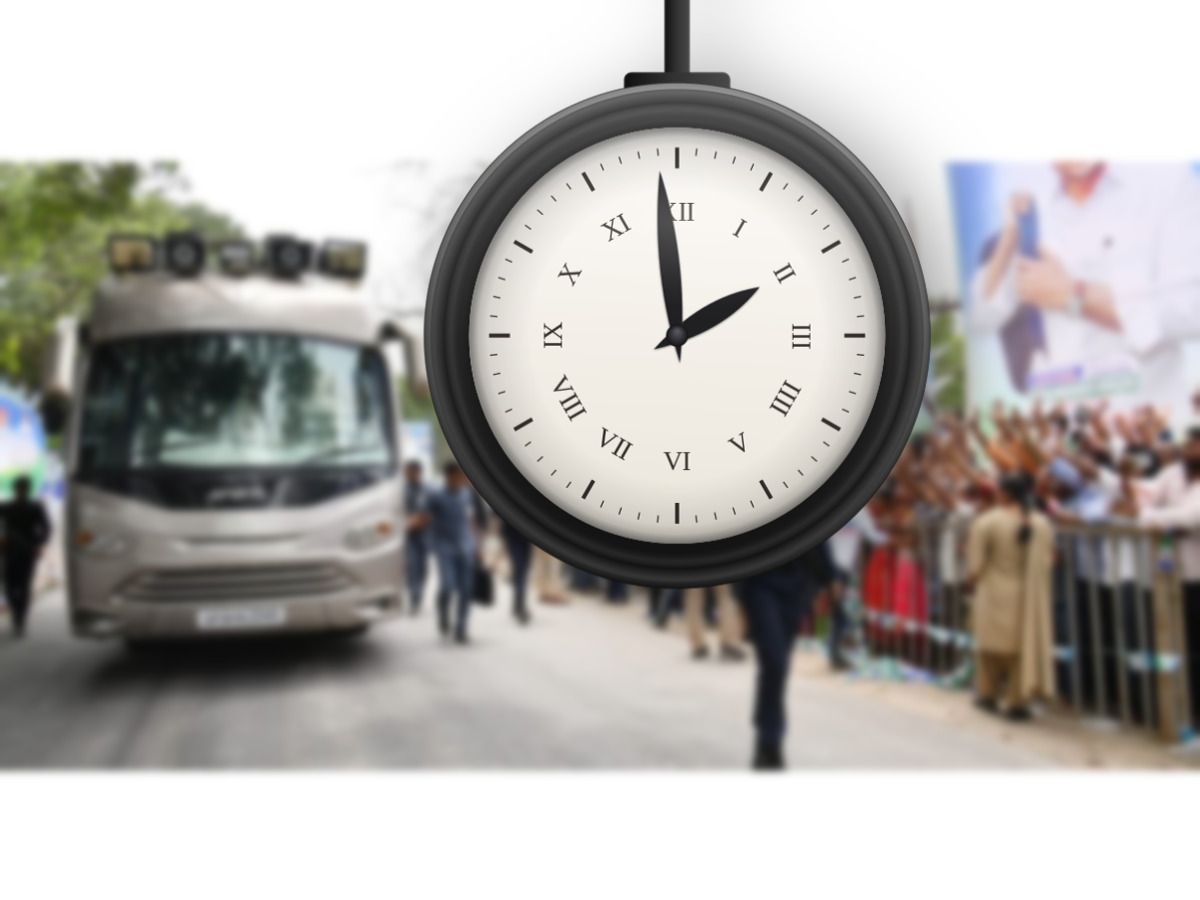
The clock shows 1:59
